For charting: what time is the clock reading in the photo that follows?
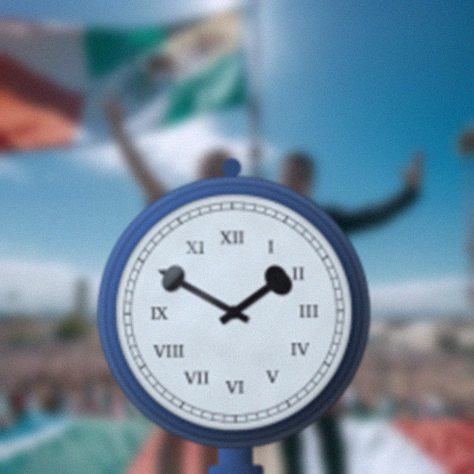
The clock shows 1:50
